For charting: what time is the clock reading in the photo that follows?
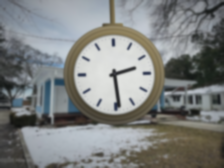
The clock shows 2:29
